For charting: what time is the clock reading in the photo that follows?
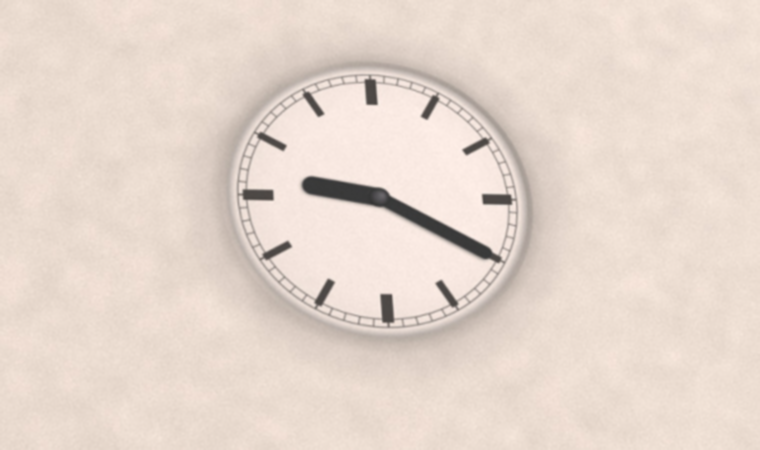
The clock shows 9:20
